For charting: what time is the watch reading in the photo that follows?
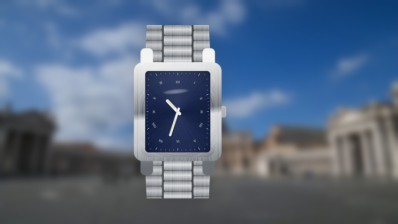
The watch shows 10:33
